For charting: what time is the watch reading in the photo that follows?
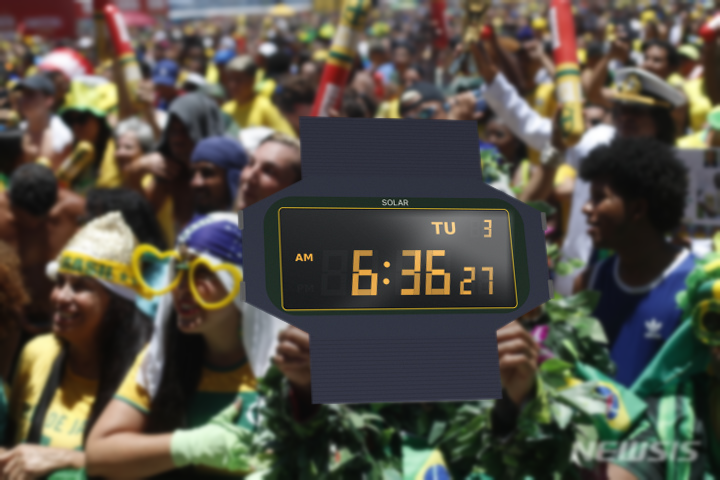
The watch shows 6:36:27
